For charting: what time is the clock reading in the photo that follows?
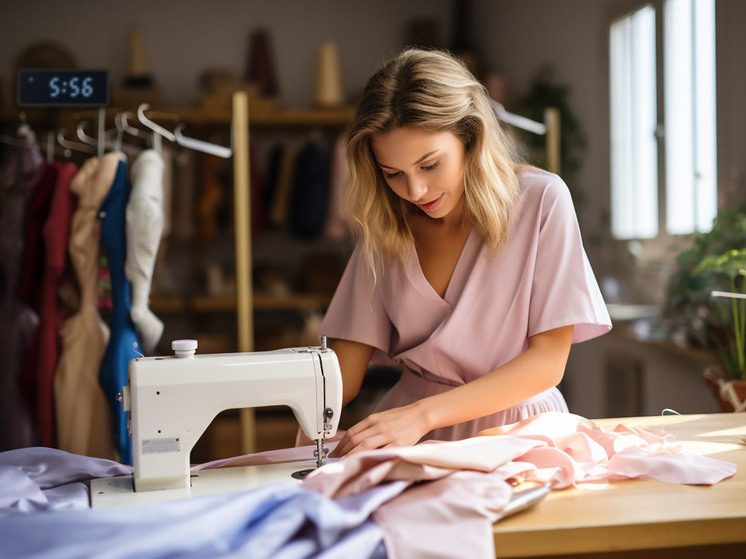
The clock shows 5:56
